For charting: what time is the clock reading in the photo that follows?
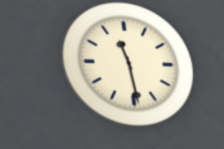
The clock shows 11:29
